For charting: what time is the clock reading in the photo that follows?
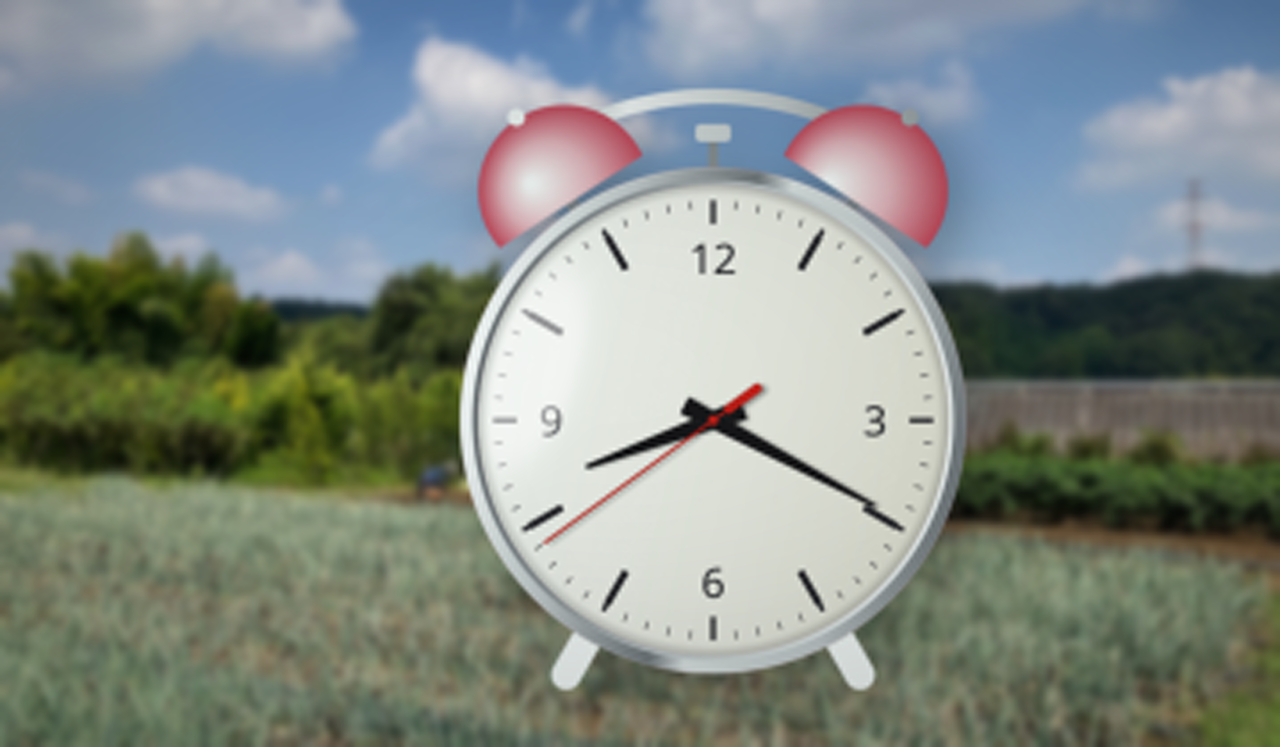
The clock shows 8:19:39
